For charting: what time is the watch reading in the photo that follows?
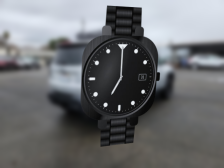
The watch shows 7:00
